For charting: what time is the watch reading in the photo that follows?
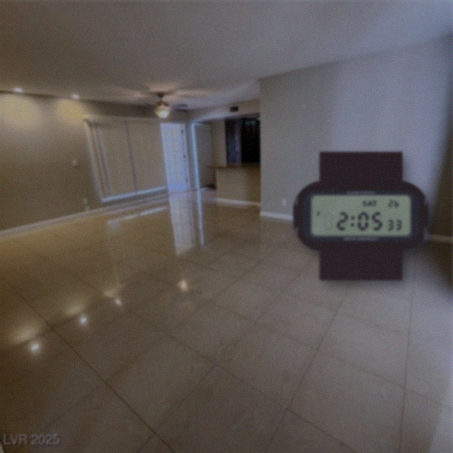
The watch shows 2:05
